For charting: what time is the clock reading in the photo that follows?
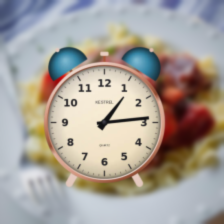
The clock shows 1:14
